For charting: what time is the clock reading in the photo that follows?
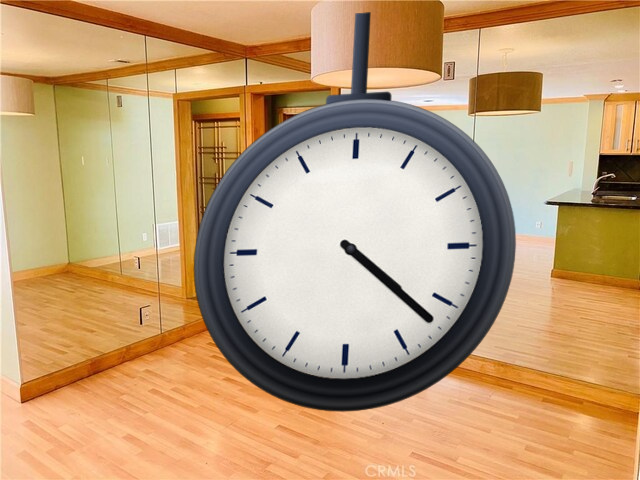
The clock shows 4:22
